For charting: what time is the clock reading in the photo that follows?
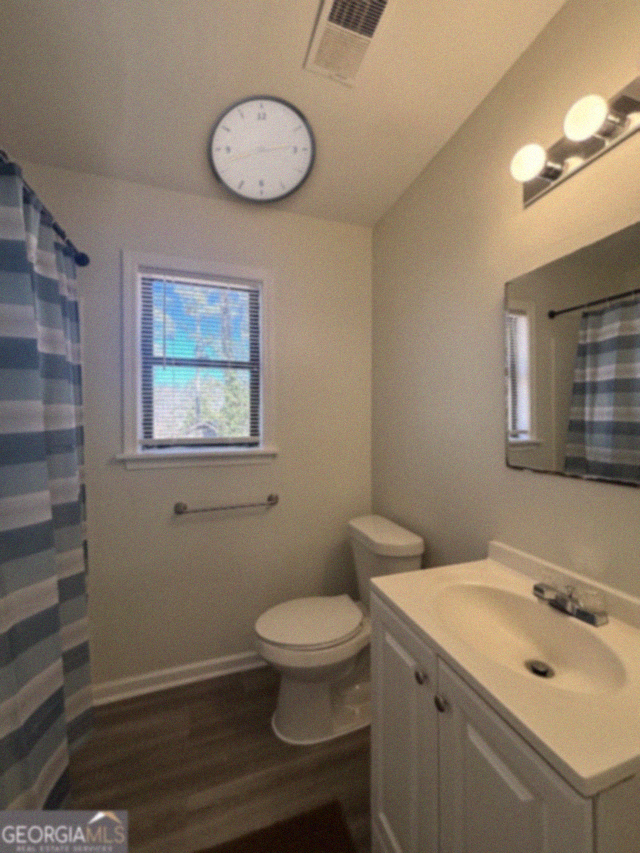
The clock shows 2:42
